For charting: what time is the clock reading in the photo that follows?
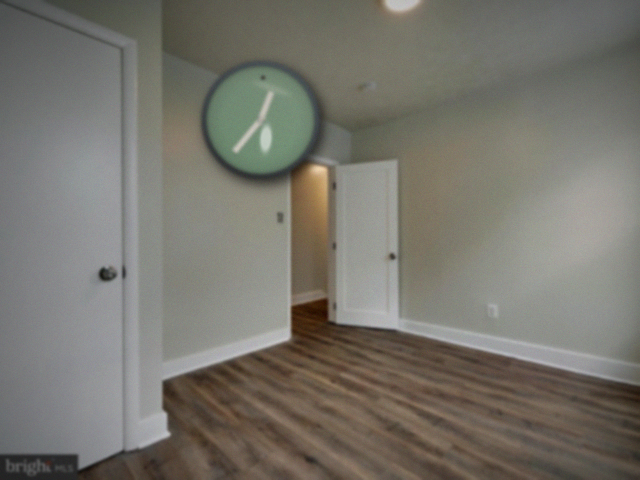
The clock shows 12:36
